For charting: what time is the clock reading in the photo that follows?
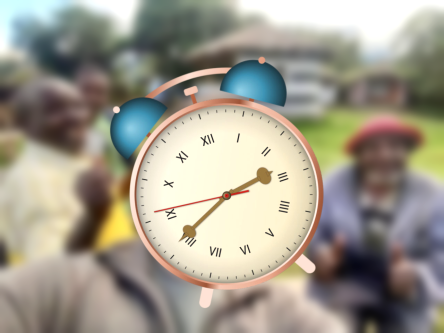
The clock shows 2:40:46
